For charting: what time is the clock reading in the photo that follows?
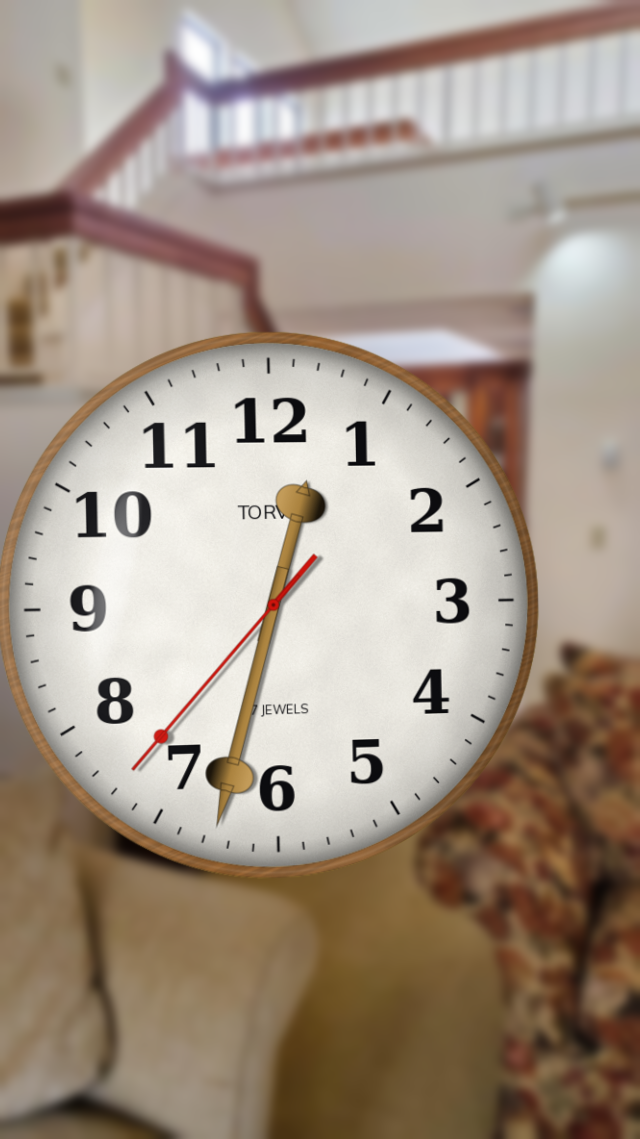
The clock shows 12:32:37
